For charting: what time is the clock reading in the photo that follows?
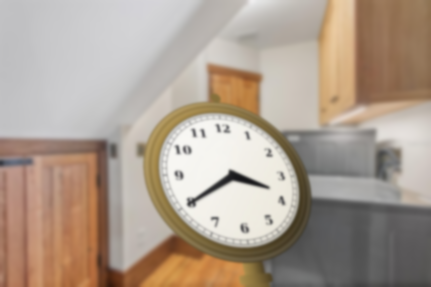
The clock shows 3:40
